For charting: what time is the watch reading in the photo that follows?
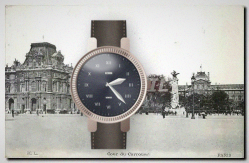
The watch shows 2:23
